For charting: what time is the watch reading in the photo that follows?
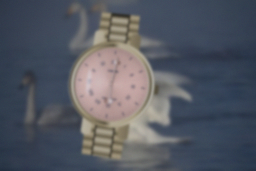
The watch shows 6:01
